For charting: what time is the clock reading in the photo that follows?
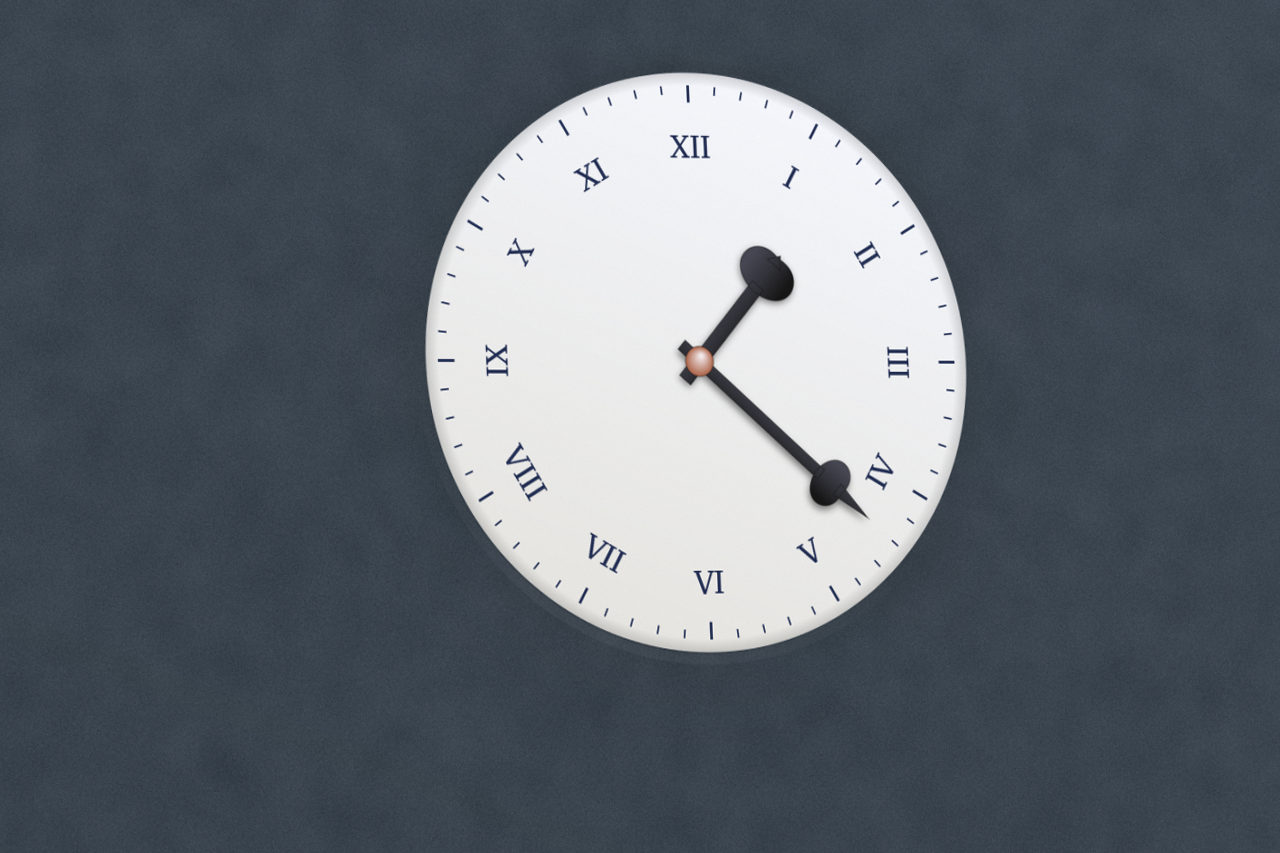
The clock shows 1:22
